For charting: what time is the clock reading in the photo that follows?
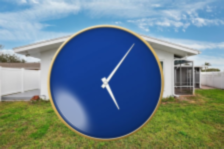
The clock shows 5:06
